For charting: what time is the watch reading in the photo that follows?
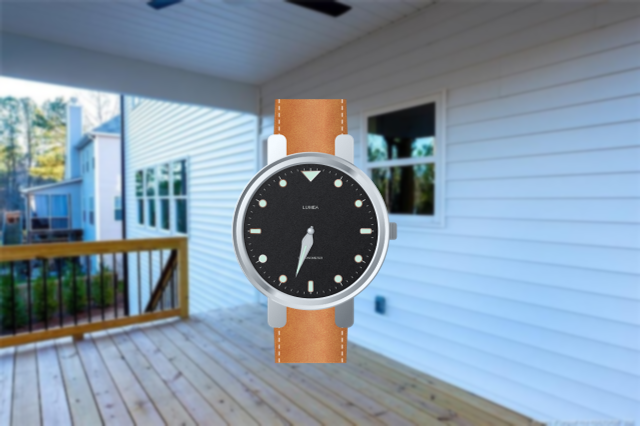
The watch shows 6:33
